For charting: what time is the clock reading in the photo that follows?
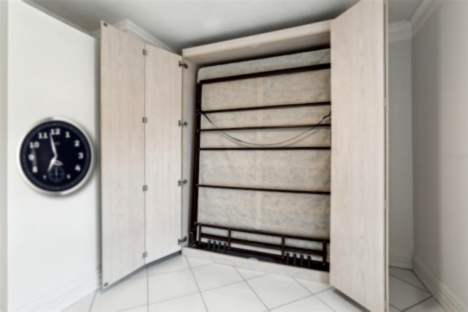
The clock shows 6:58
